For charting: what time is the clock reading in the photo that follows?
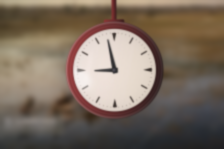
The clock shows 8:58
